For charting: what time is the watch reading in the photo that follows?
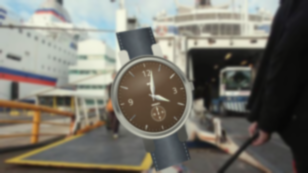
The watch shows 4:02
